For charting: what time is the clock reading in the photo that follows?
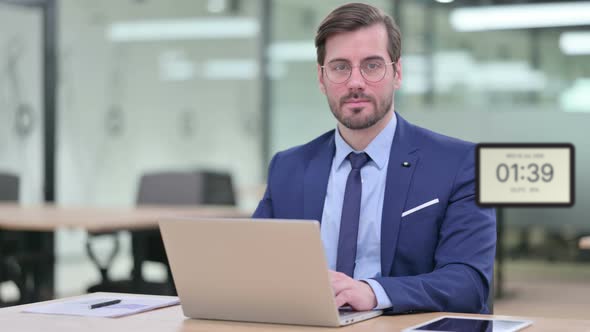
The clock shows 1:39
